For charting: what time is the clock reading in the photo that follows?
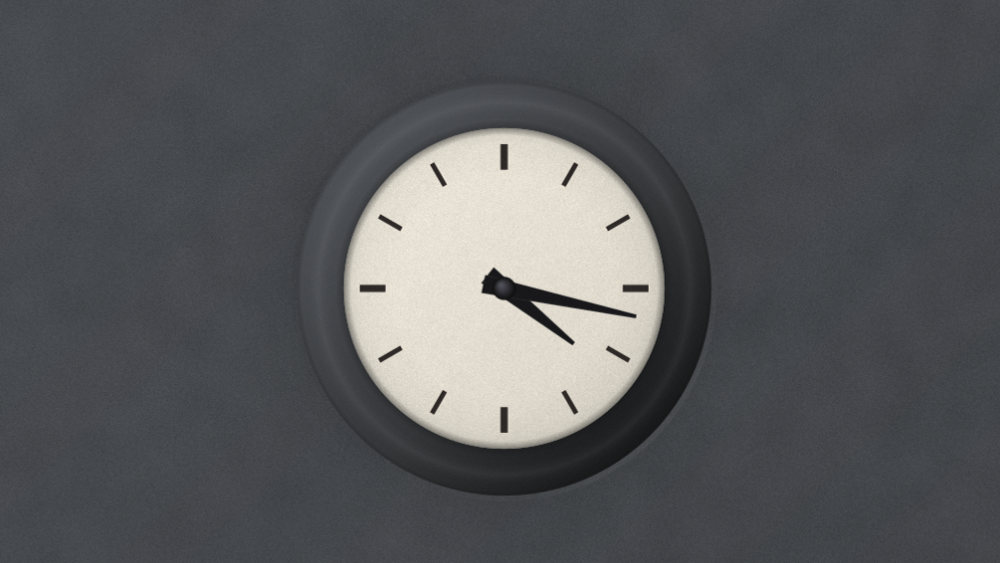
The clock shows 4:17
